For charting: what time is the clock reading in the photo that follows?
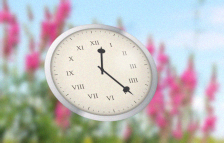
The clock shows 12:24
